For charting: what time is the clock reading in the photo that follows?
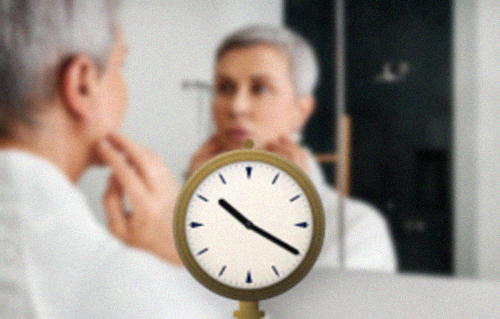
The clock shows 10:20
